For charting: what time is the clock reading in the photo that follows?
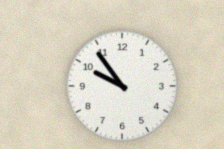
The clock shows 9:54
